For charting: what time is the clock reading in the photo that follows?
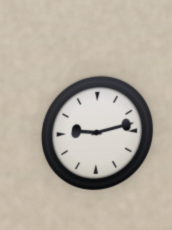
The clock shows 9:13
